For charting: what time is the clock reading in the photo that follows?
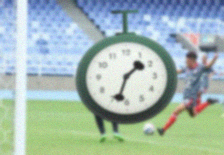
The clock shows 1:33
